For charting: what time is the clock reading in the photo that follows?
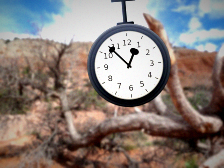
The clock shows 12:53
